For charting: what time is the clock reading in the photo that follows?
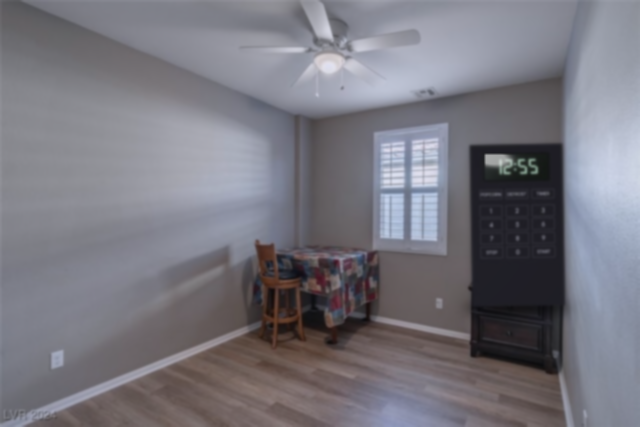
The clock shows 12:55
